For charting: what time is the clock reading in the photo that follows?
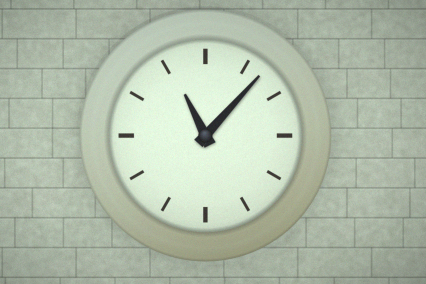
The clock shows 11:07
